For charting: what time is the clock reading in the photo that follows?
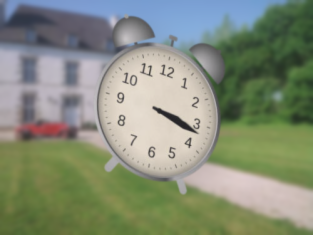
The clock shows 3:17
